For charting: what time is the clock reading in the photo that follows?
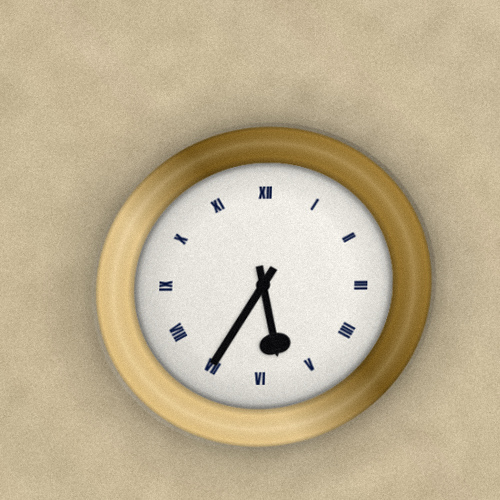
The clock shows 5:35
